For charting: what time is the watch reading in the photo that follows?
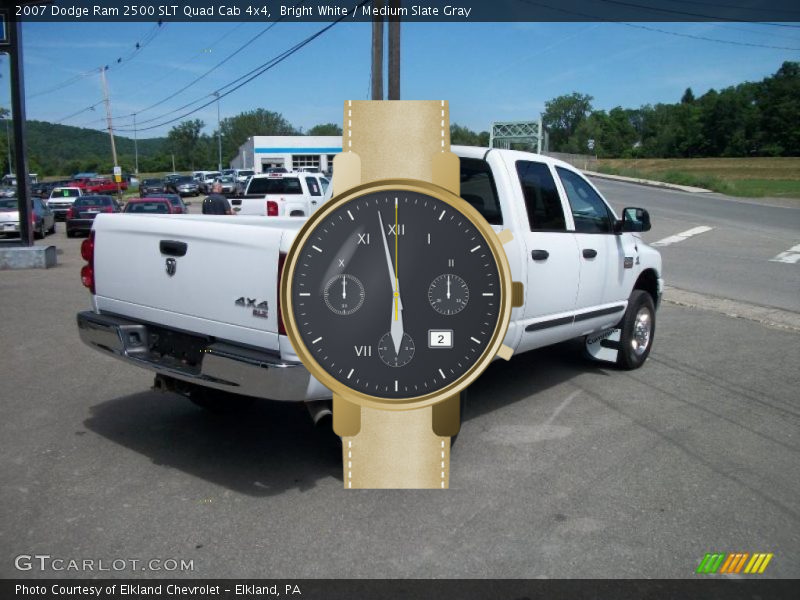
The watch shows 5:58
